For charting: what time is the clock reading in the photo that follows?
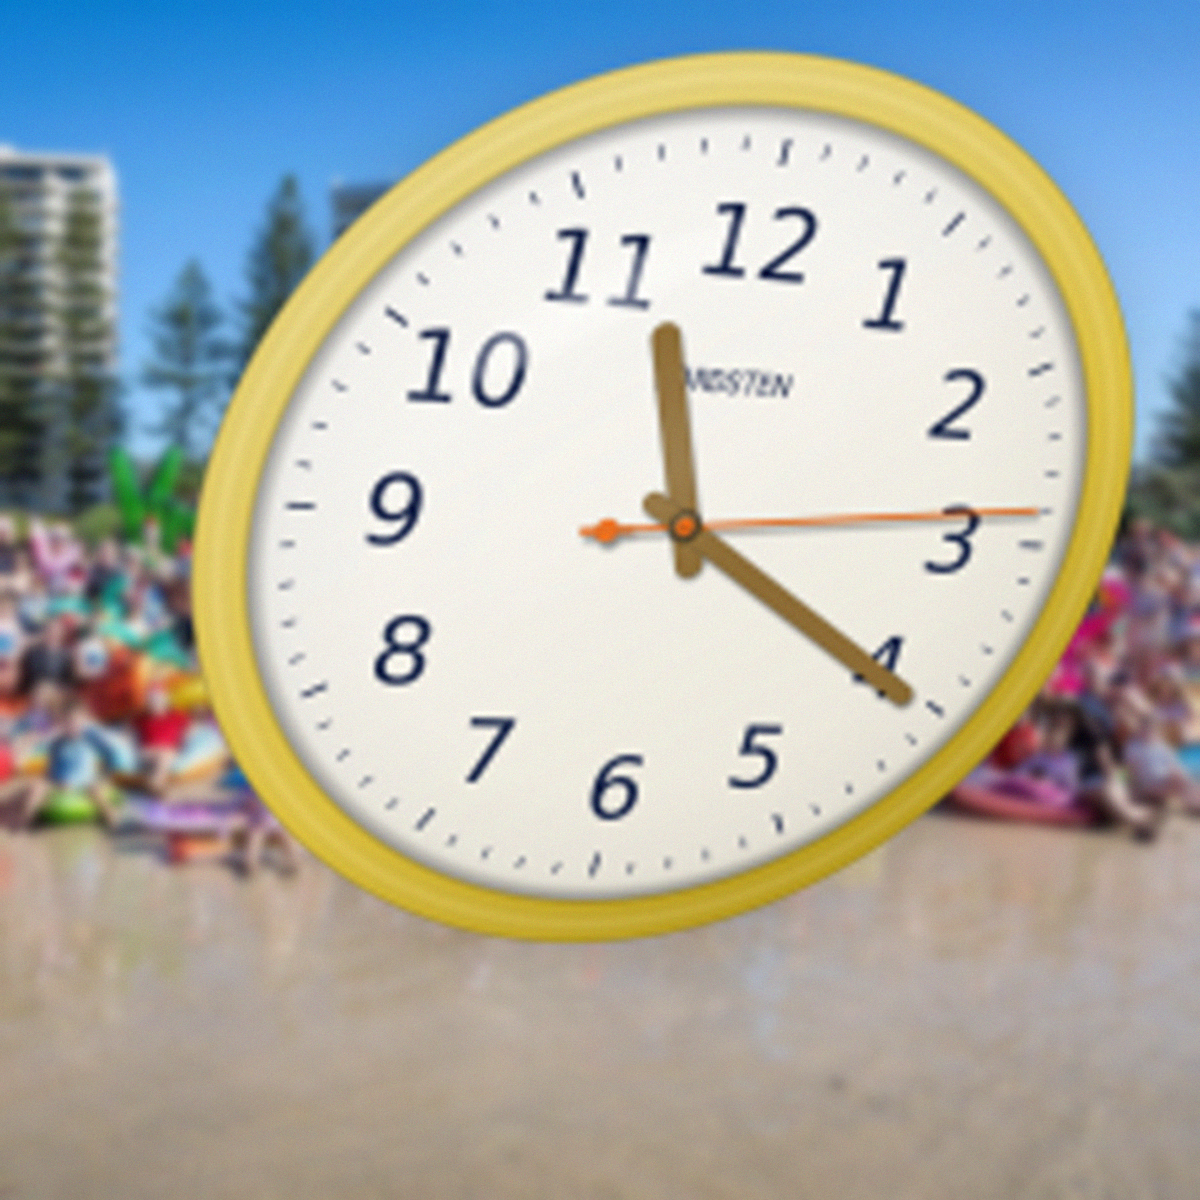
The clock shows 11:20:14
